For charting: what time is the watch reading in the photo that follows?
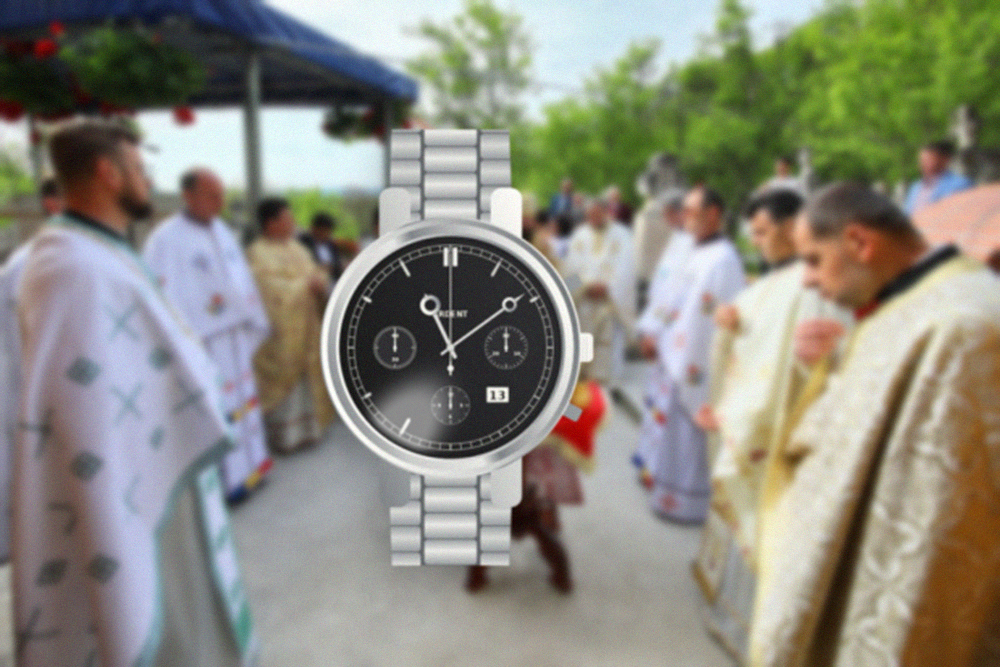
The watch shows 11:09
